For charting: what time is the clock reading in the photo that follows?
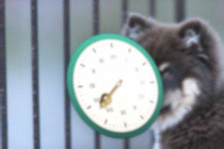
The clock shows 7:38
